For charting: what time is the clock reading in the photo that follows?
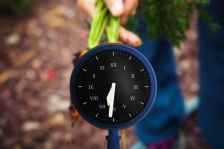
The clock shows 6:31
